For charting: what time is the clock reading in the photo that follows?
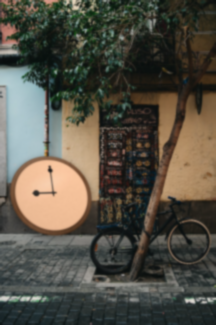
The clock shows 9:00
